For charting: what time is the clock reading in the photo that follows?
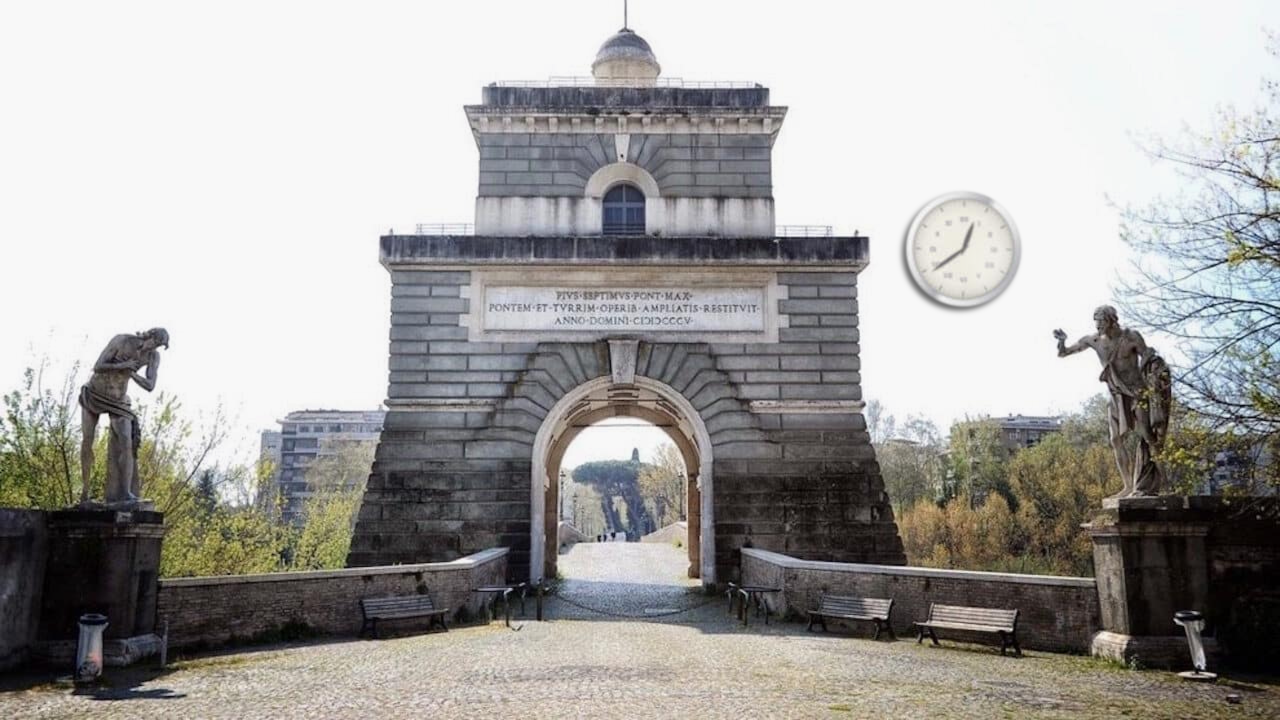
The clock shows 12:39
